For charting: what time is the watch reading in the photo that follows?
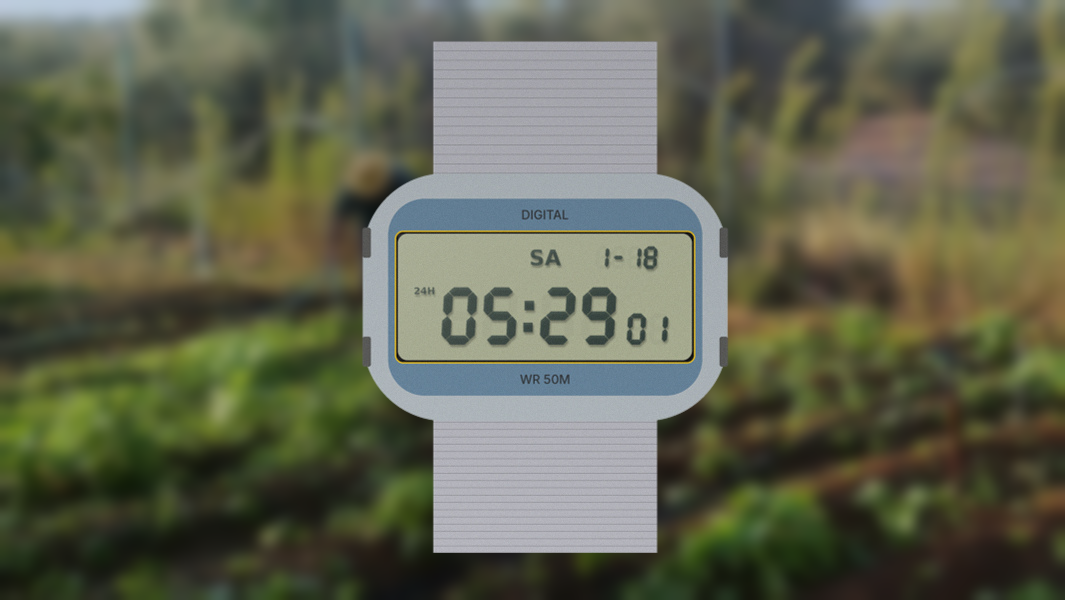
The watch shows 5:29:01
